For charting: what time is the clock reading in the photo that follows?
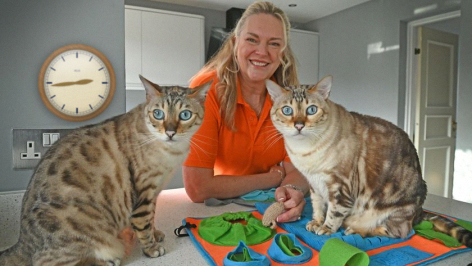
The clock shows 2:44
